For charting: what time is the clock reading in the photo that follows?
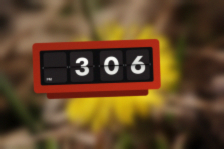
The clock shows 3:06
